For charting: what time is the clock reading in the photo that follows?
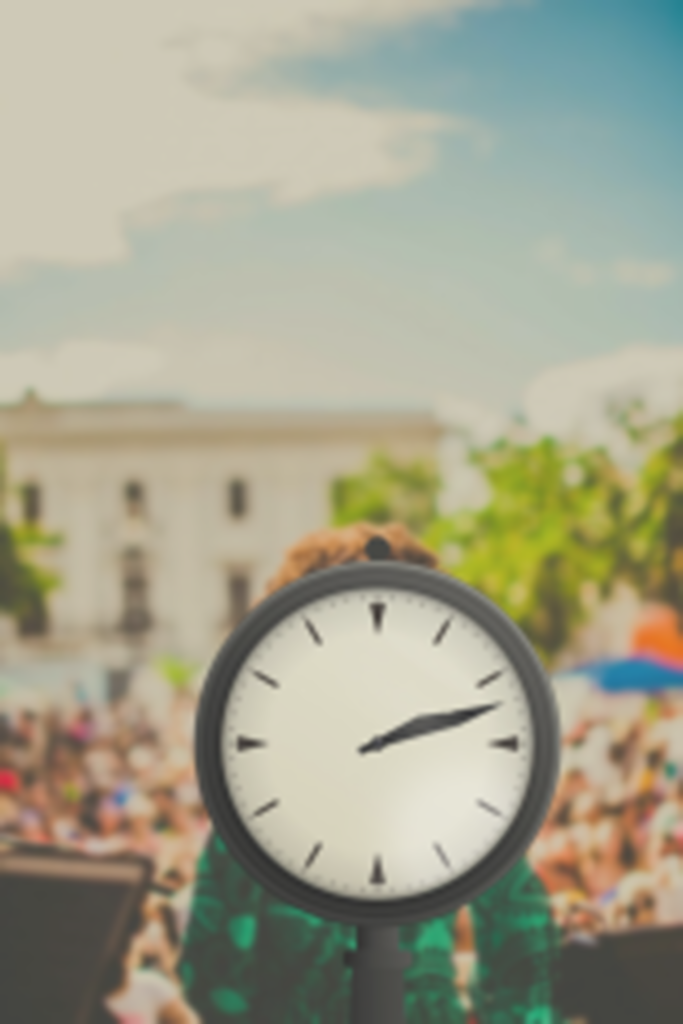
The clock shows 2:12
